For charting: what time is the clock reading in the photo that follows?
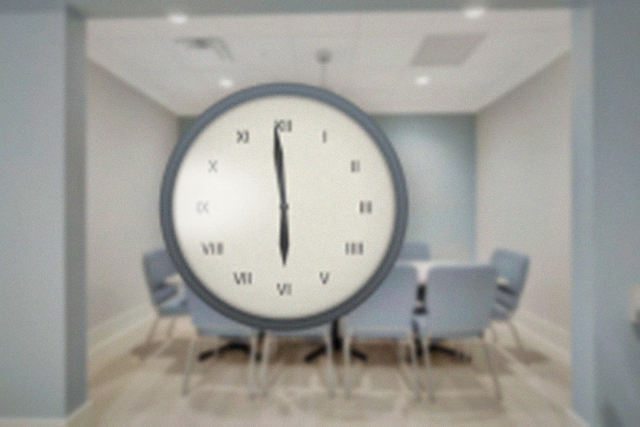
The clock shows 5:59
